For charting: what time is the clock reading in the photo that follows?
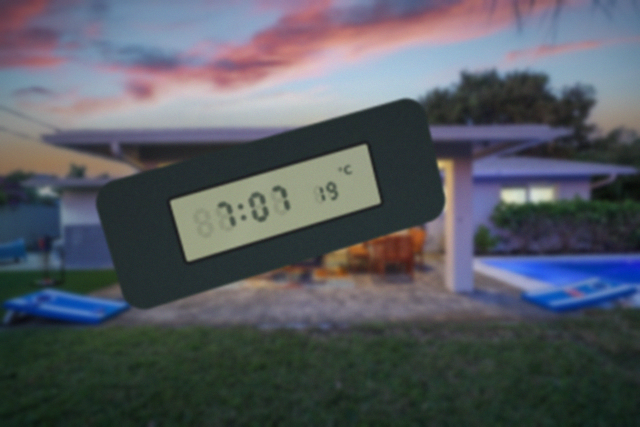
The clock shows 7:07
